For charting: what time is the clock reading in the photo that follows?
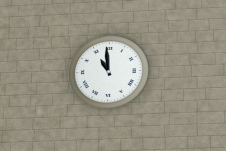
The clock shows 10:59
